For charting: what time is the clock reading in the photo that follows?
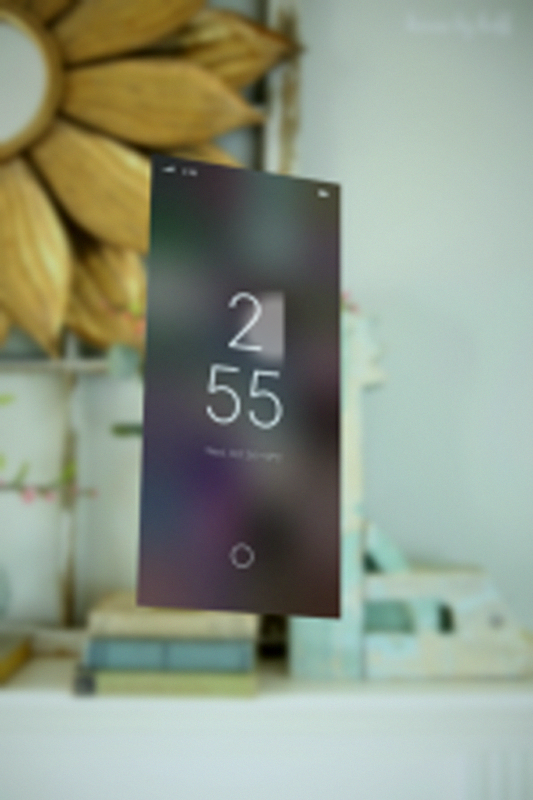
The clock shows 2:55
